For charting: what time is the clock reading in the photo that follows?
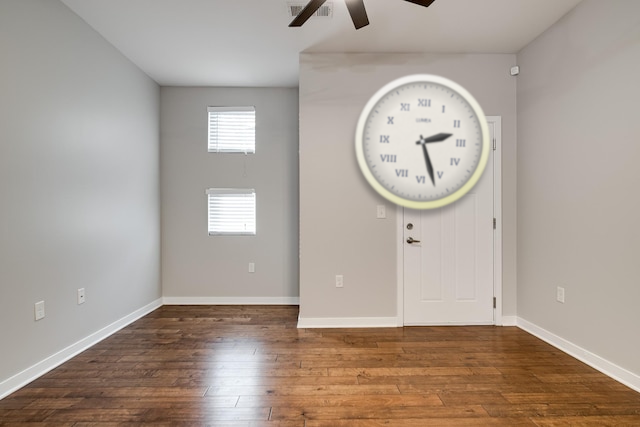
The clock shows 2:27
